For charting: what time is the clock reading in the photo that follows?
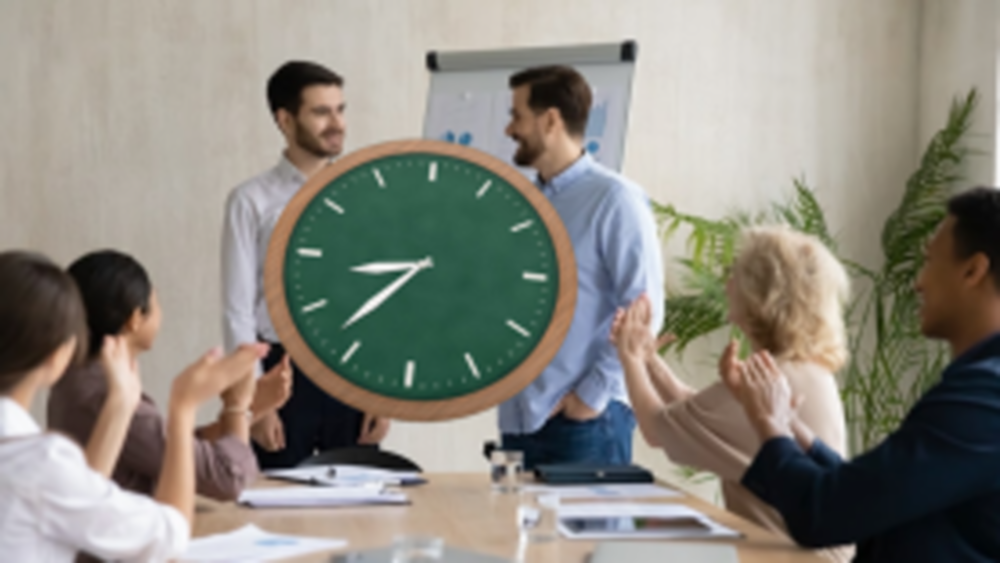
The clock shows 8:37
